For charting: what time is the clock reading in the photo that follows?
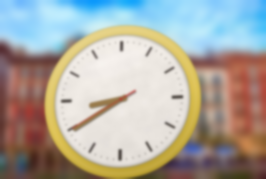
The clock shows 8:39:40
